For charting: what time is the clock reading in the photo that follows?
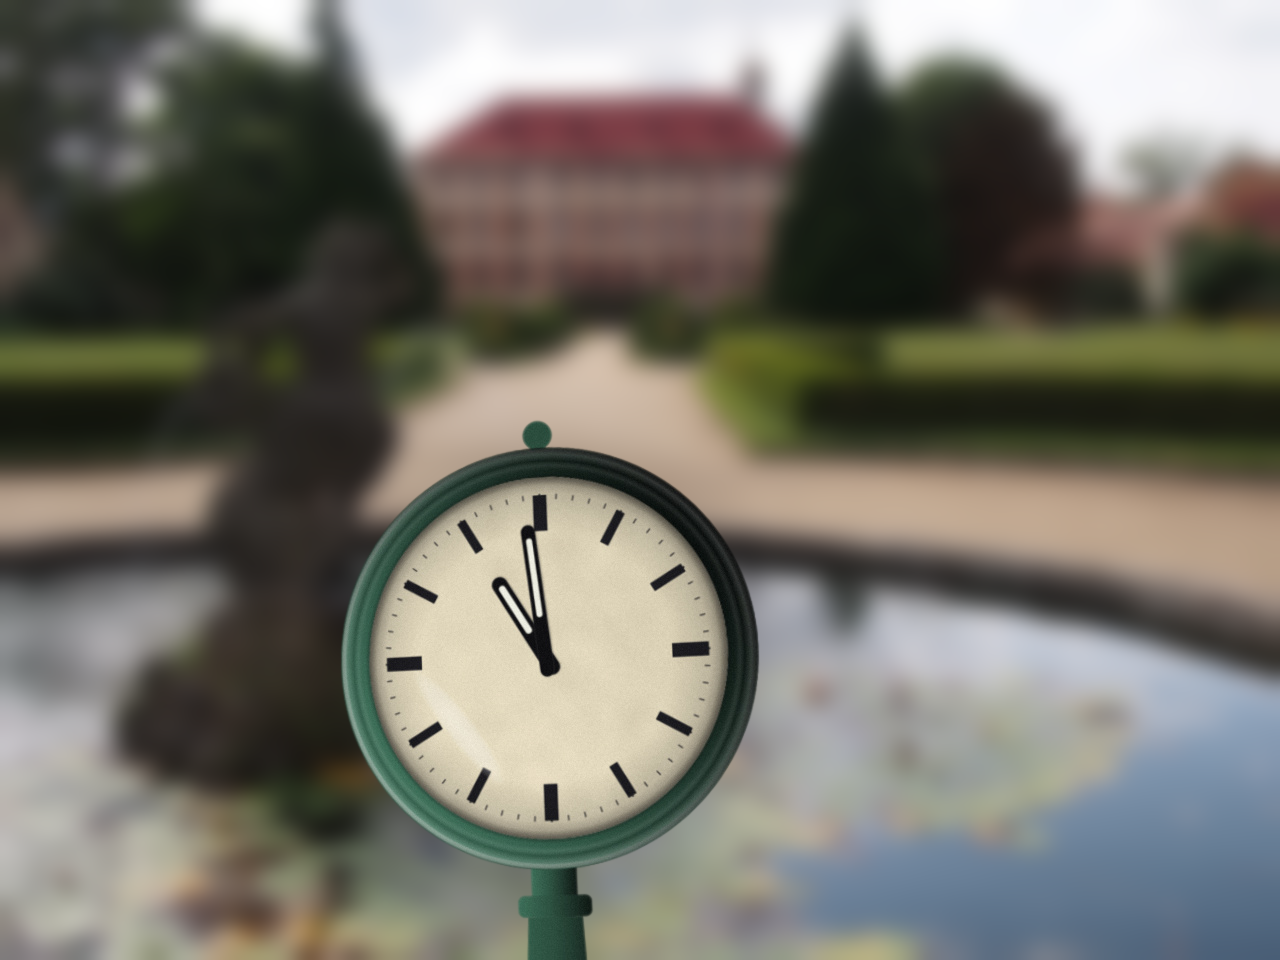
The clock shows 10:59
